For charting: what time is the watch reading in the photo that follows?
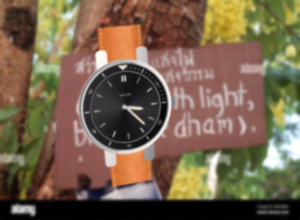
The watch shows 3:23
